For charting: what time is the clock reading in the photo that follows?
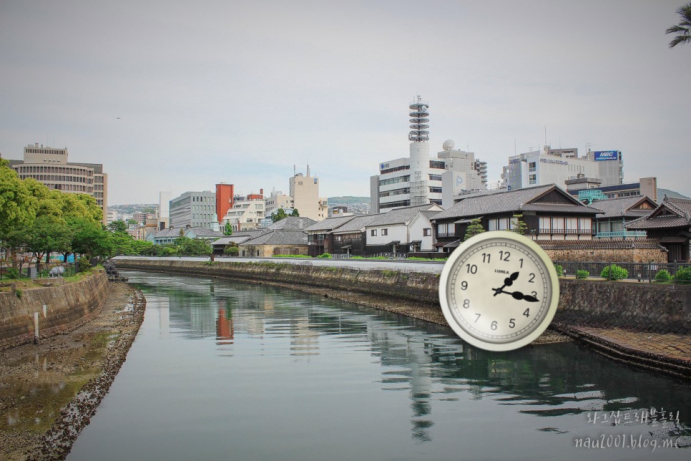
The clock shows 1:16
